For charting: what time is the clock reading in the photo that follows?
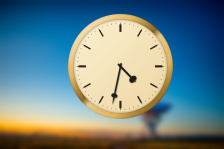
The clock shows 4:32
